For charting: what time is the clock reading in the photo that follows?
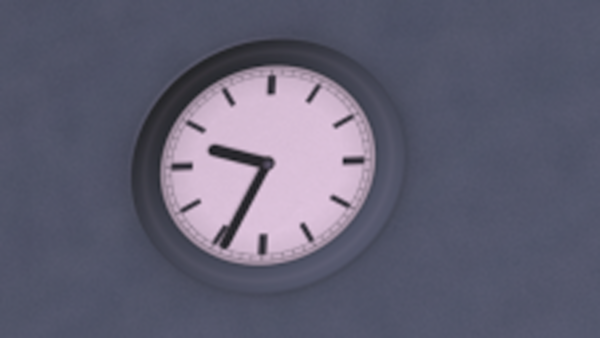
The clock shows 9:34
